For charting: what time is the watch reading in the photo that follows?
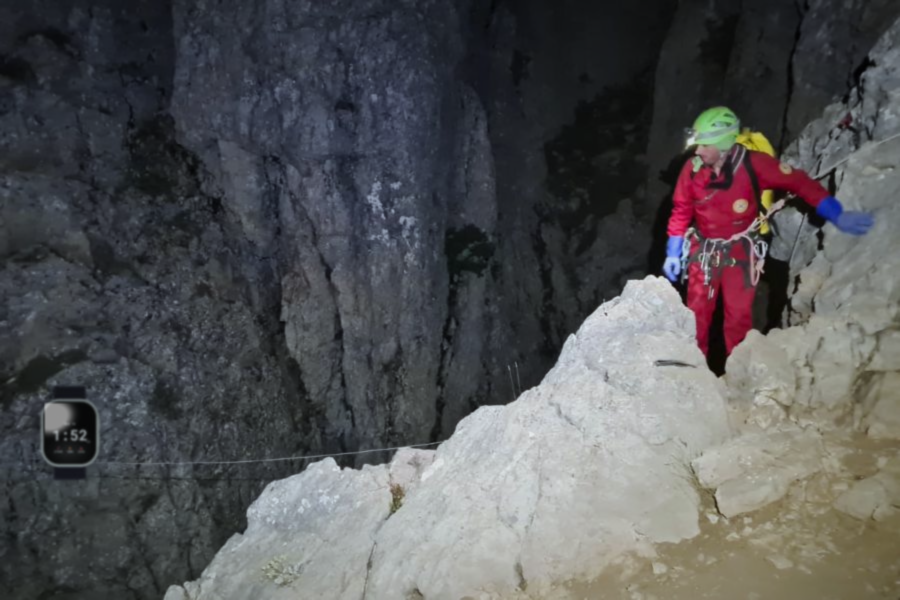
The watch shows 1:52
